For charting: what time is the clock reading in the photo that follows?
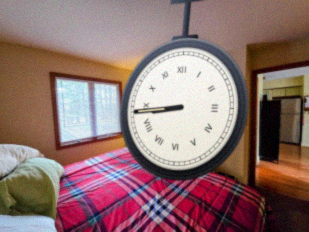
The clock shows 8:44
